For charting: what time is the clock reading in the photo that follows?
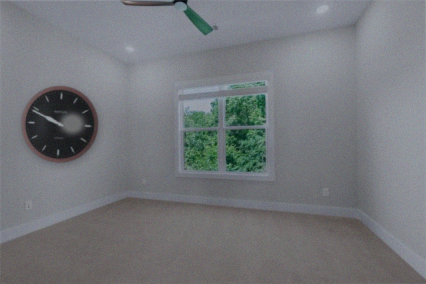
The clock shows 9:49
